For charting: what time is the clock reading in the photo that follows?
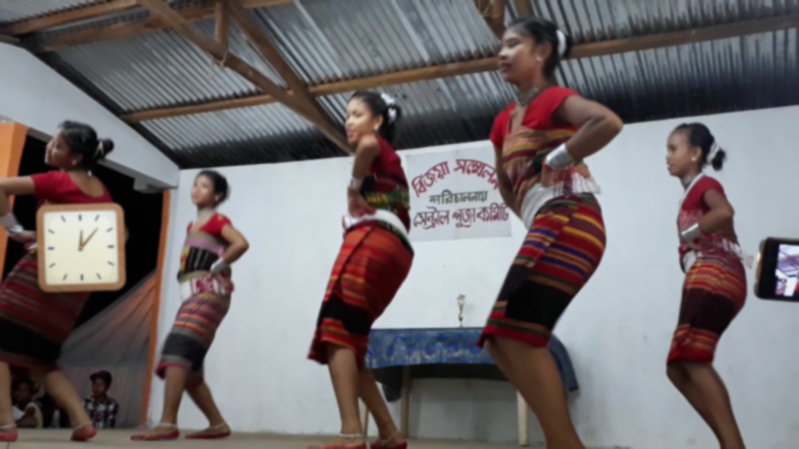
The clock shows 12:07
